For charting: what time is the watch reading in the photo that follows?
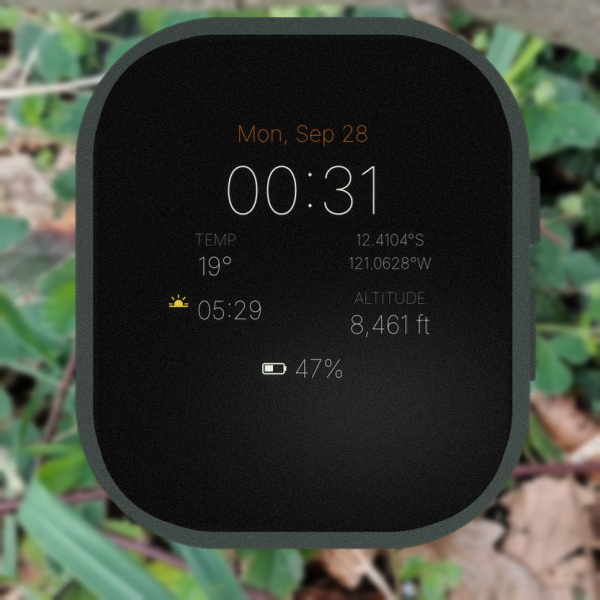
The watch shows 0:31
